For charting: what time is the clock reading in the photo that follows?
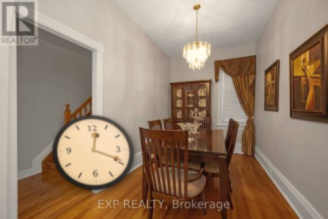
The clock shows 12:19
